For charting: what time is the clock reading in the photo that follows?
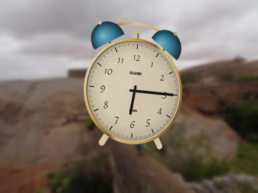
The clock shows 6:15
